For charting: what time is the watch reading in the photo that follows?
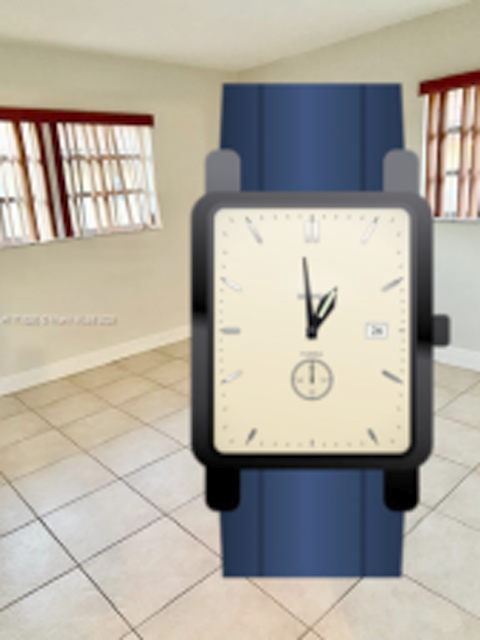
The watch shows 12:59
